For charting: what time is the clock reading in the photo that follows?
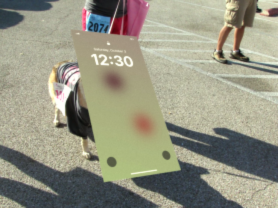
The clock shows 12:30
